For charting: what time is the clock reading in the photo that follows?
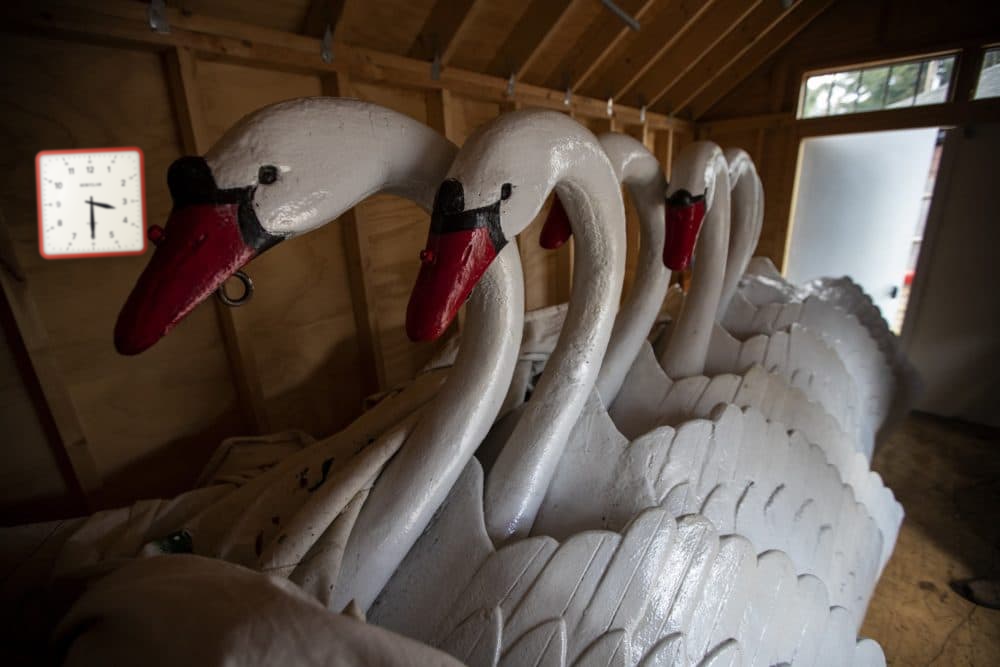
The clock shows 3:30
